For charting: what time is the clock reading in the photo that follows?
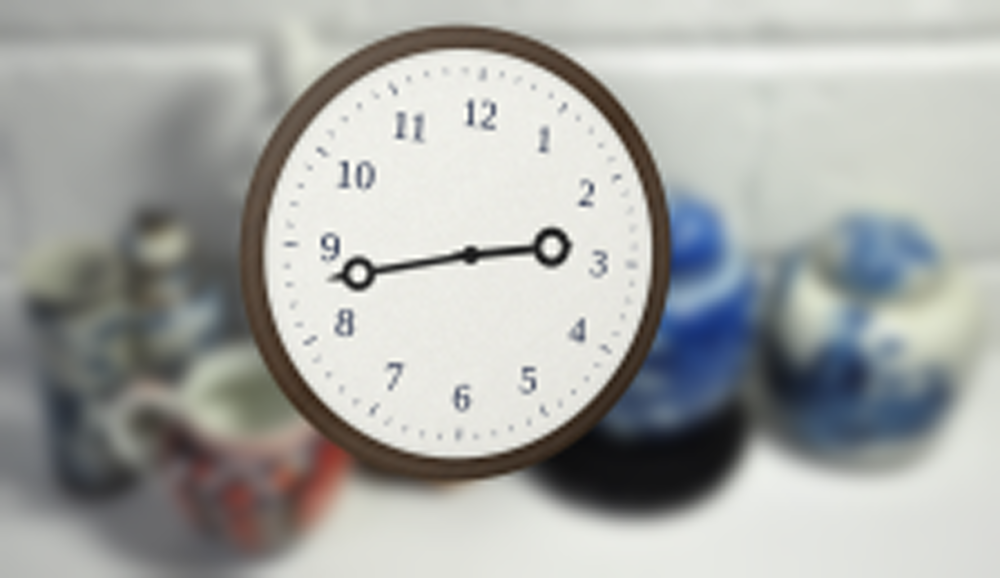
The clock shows 2:43
